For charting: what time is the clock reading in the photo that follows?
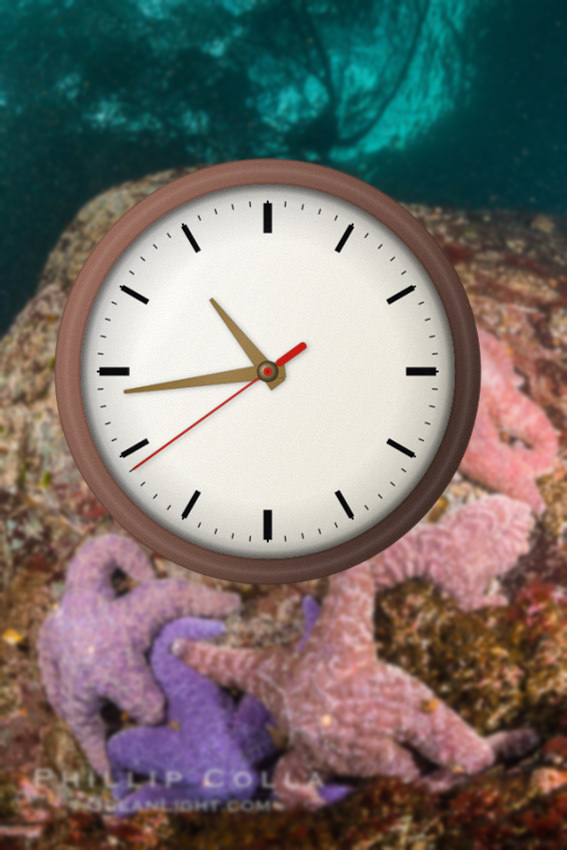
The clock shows 10:43:39
